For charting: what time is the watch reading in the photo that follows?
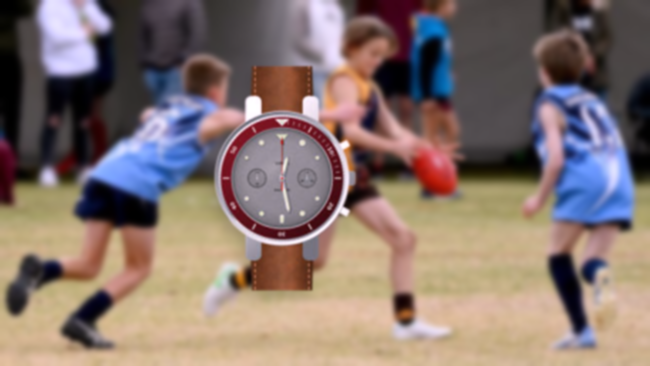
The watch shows 12:28
